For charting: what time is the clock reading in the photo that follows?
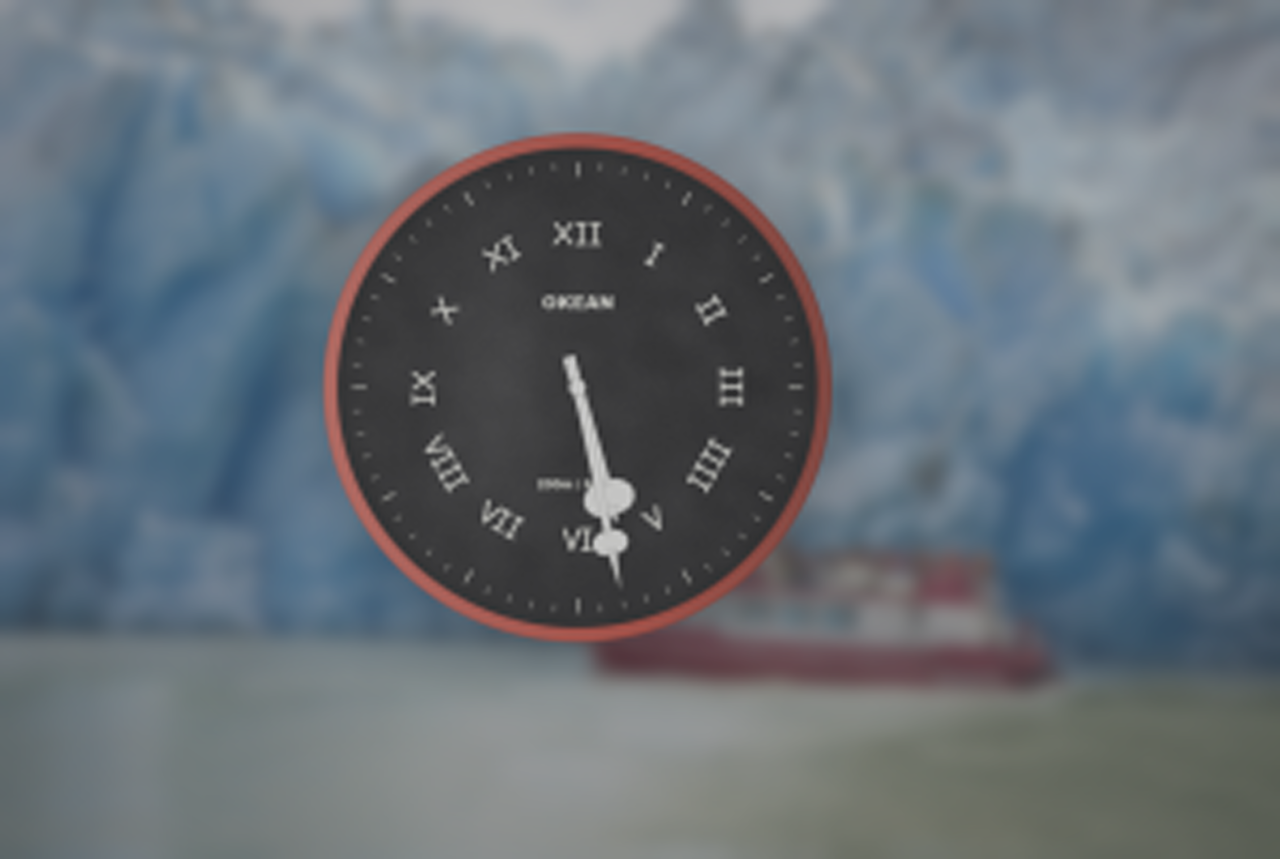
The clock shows 5:28
